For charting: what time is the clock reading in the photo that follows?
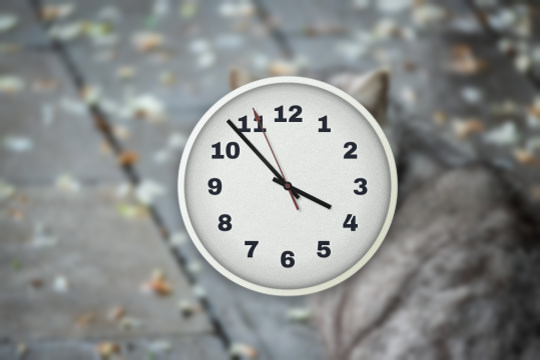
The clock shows 3:52:56
